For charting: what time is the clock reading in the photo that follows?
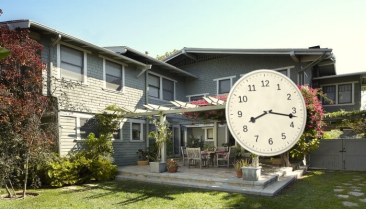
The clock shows 8:17
